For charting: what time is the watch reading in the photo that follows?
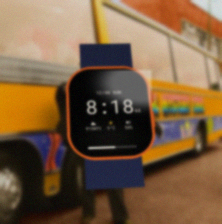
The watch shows 8:18
